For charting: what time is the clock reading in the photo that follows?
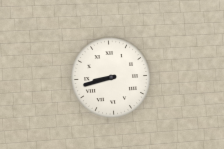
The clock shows 8:43
